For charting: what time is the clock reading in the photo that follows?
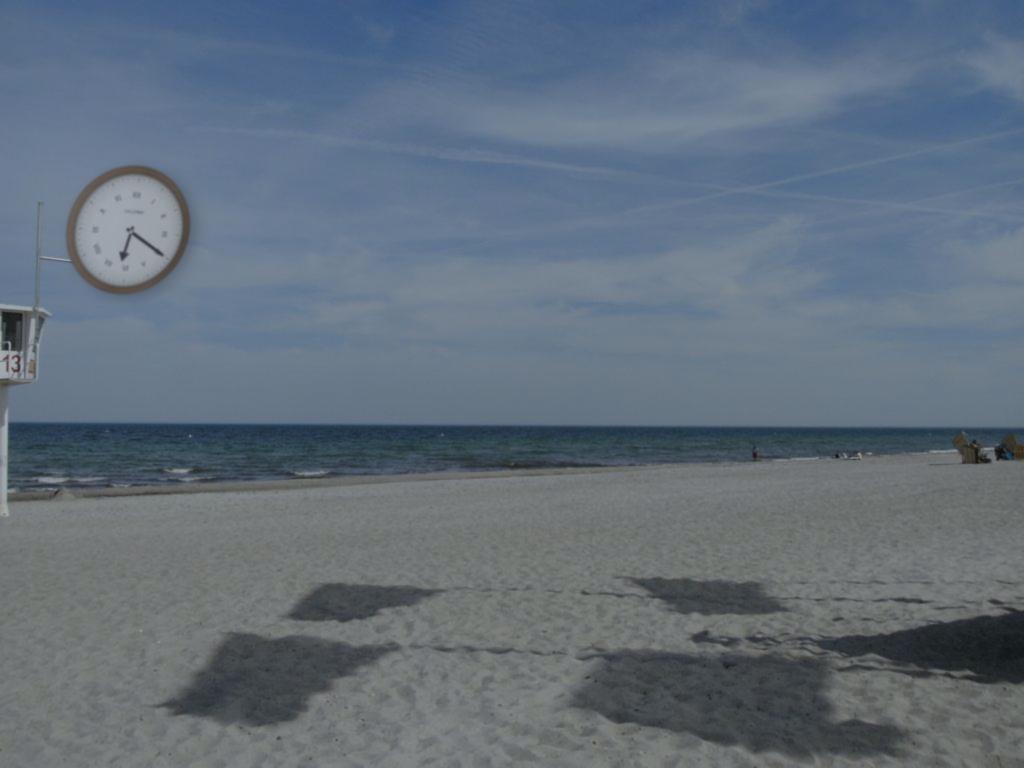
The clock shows 6:20
